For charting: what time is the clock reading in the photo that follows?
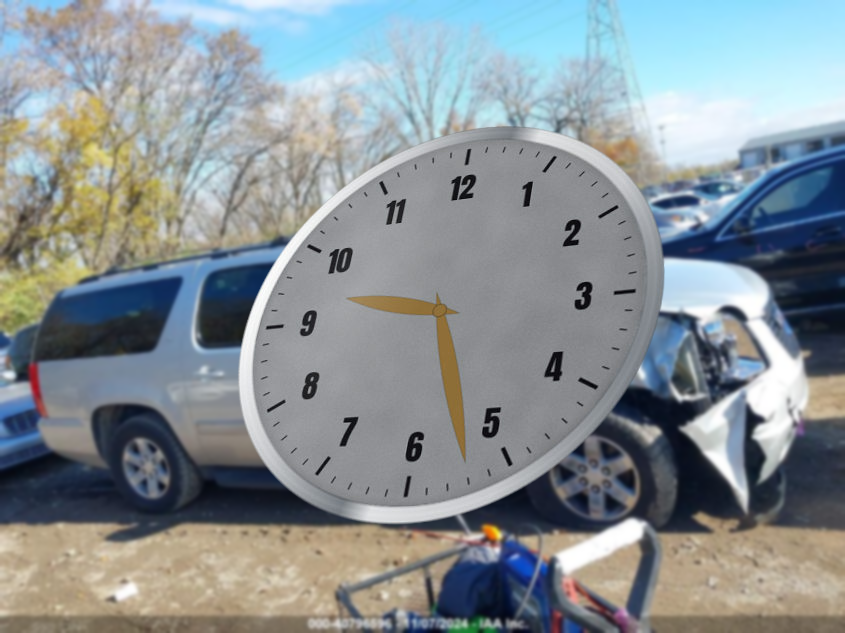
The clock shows 9:27
